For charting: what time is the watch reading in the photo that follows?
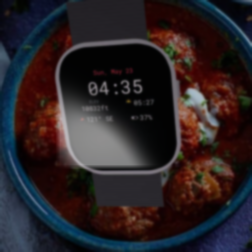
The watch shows 4:35
